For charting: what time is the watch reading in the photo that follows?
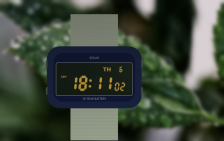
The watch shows 18:11:02
